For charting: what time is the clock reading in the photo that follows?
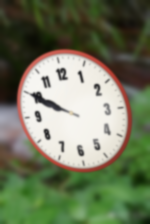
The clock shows 9:50
